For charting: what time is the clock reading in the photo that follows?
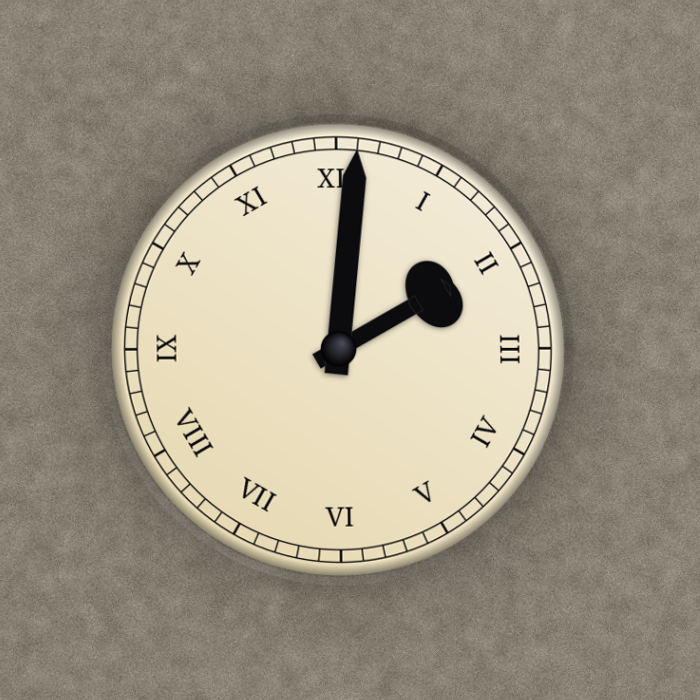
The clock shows 2:01
